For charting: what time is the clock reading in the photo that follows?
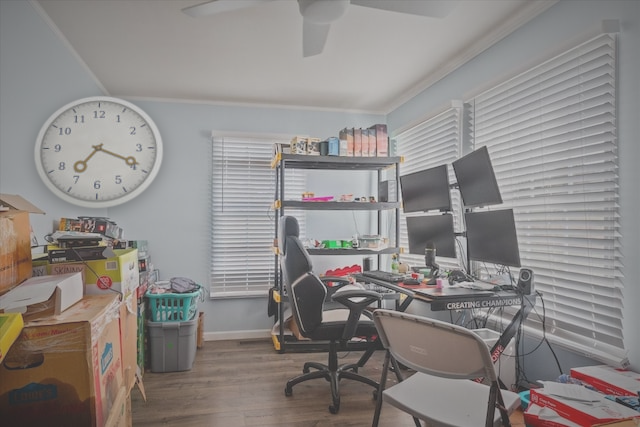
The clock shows 7:19
